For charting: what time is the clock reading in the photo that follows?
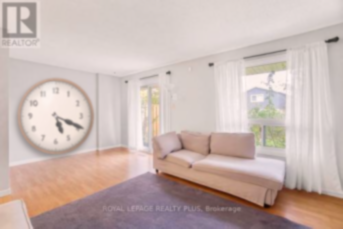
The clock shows 5:19
